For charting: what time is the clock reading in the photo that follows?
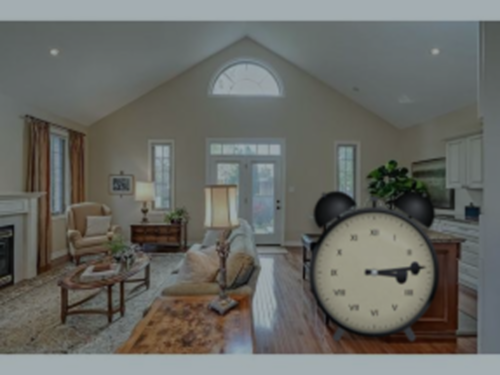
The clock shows 3:14
